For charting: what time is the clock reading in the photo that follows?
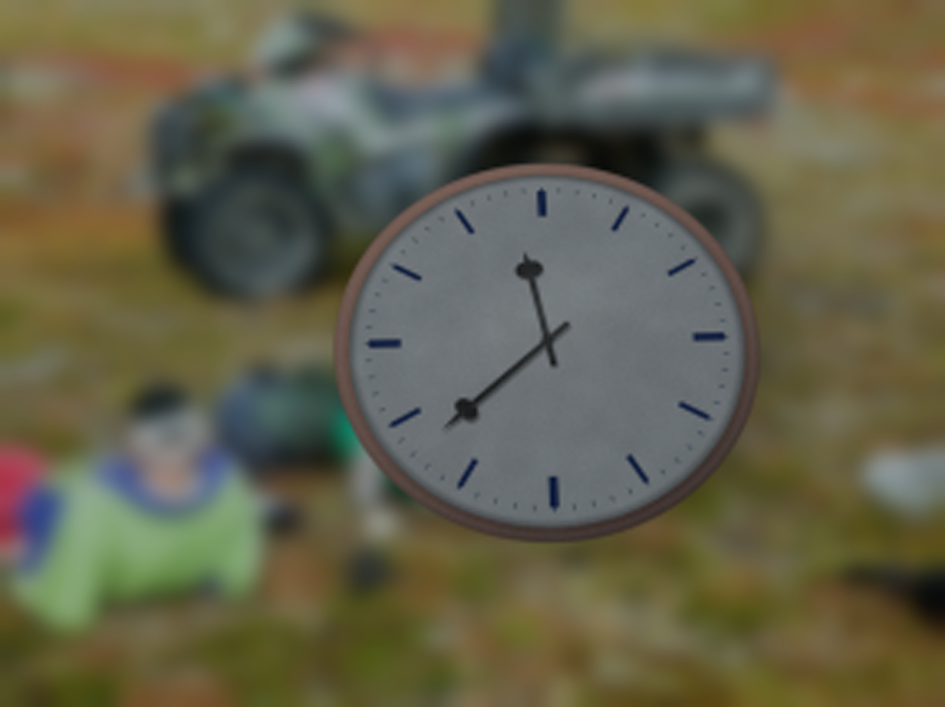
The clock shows 11:38
